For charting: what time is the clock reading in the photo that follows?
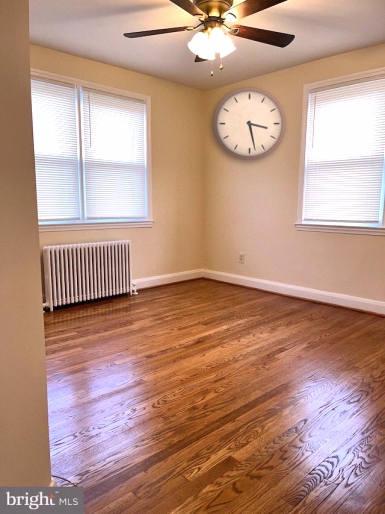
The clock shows 3:28
